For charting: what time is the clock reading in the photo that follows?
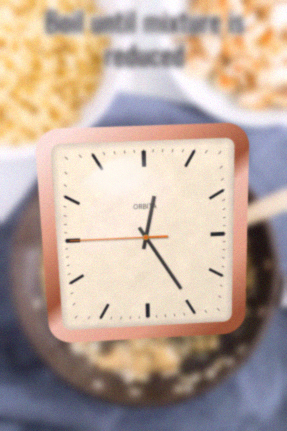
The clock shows 12:24:45
